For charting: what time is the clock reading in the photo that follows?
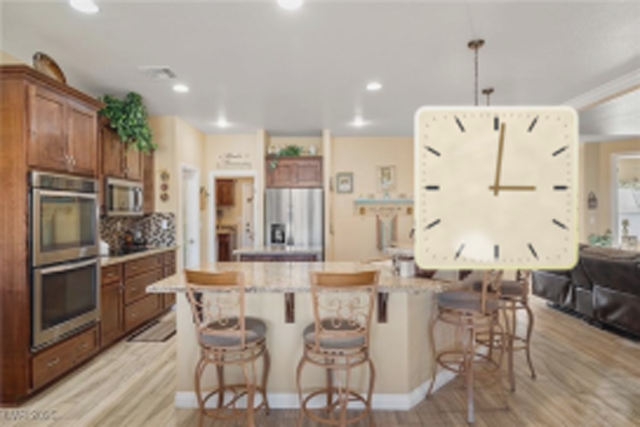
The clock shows 3:01
